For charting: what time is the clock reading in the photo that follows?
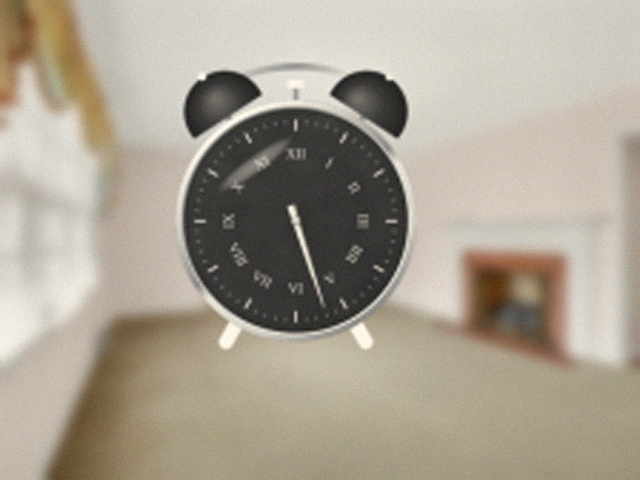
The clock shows 5:27
